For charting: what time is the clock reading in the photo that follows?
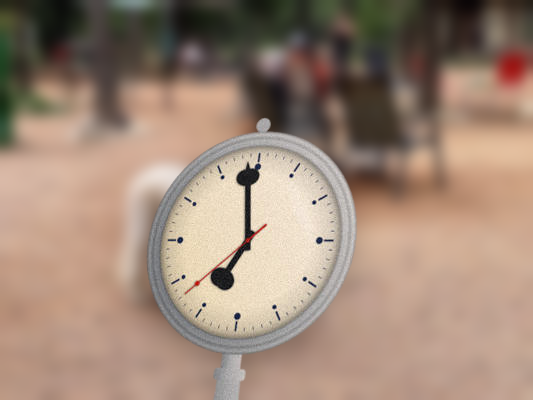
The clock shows 6:58:38
